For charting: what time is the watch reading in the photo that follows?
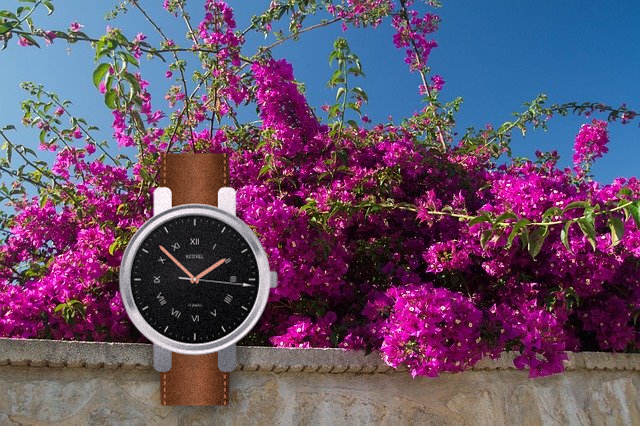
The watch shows 1:52:16
